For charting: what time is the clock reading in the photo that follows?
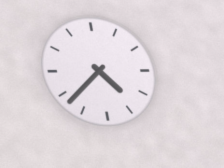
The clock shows 4:38
